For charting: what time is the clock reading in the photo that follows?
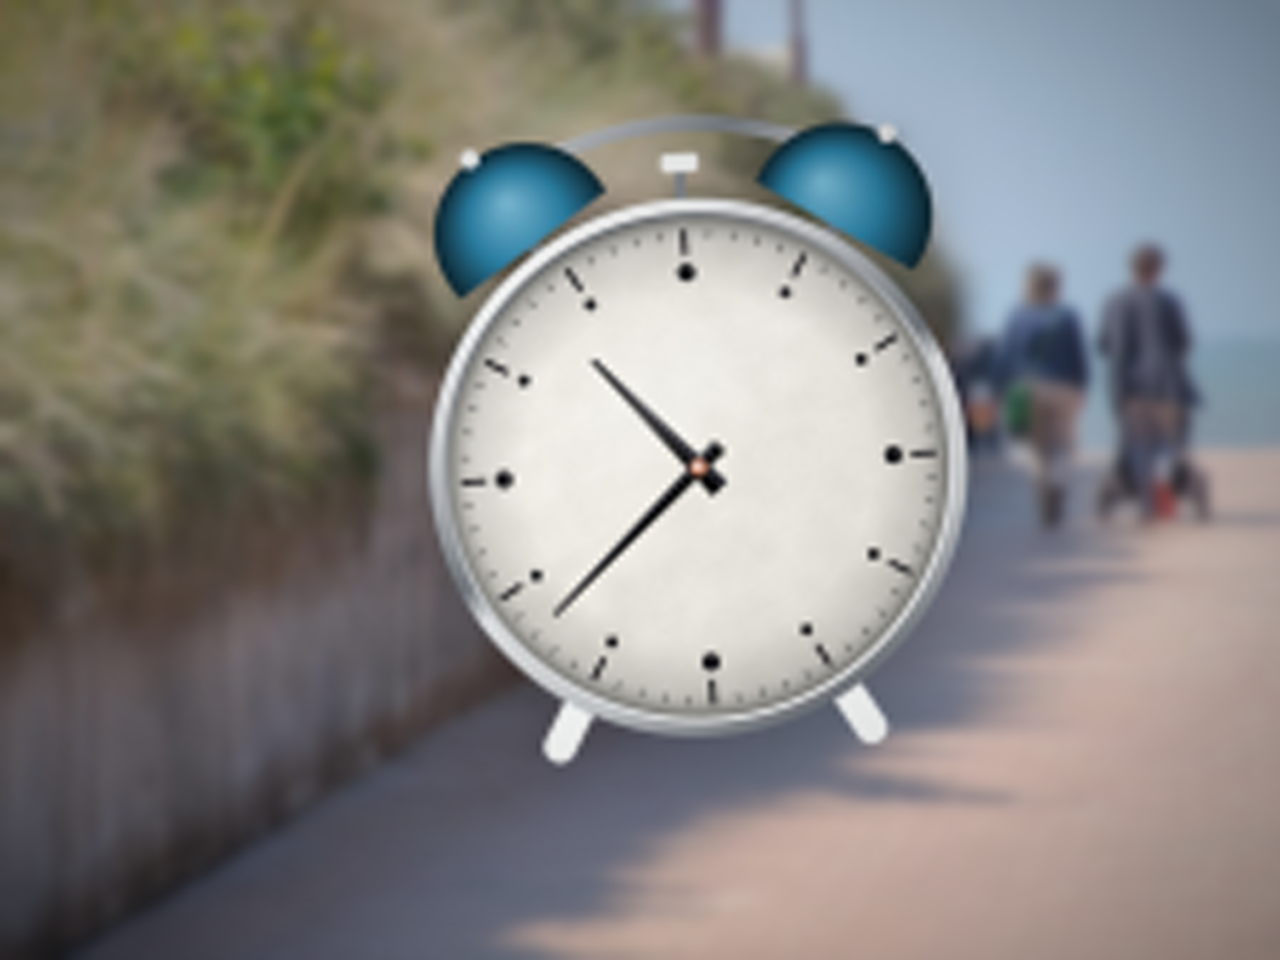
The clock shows 10:38
